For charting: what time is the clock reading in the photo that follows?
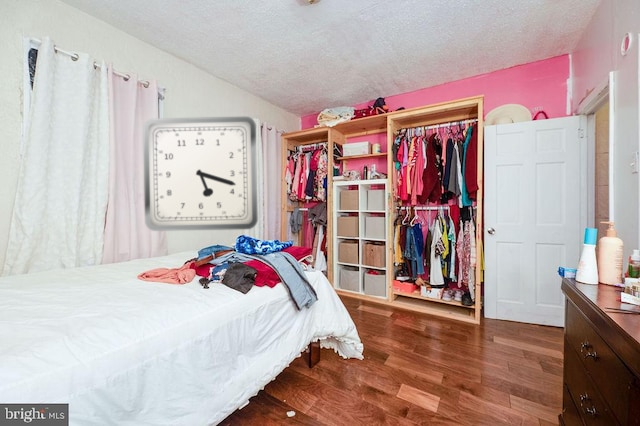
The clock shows 5:18
